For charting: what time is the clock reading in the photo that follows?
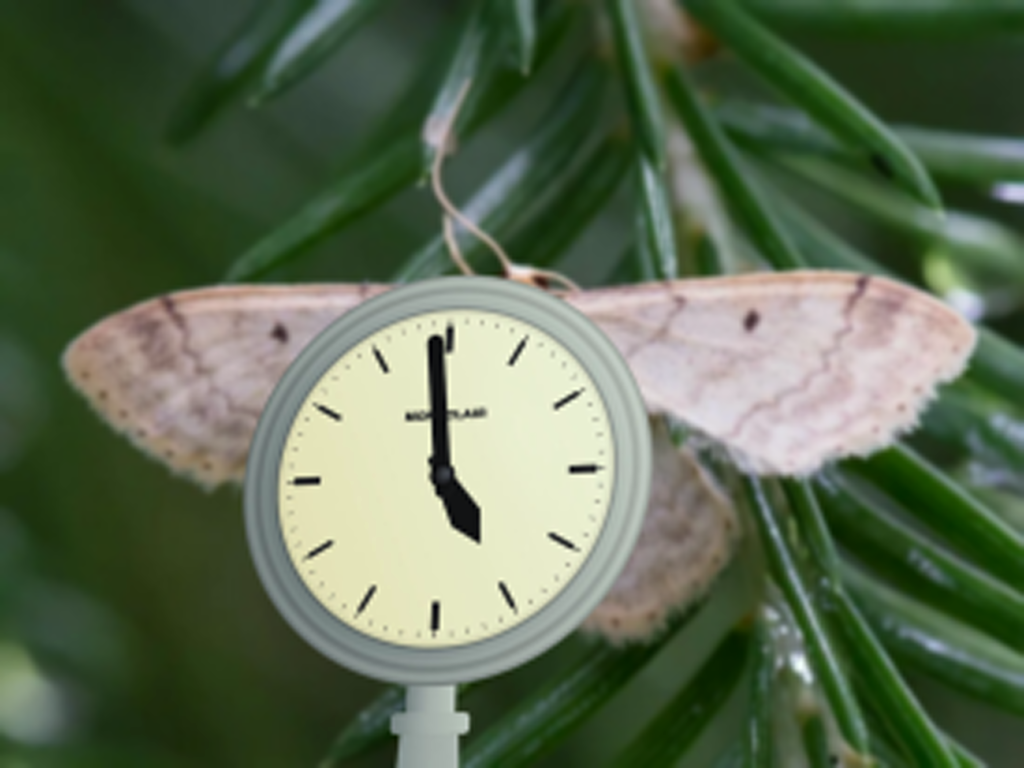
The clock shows 4:59
